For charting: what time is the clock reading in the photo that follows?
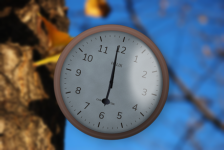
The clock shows 5:59
